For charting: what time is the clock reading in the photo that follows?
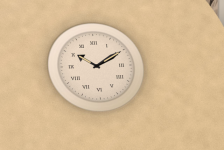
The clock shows 10:10
